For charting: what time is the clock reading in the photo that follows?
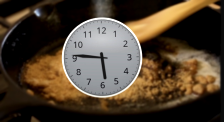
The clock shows 5:46
